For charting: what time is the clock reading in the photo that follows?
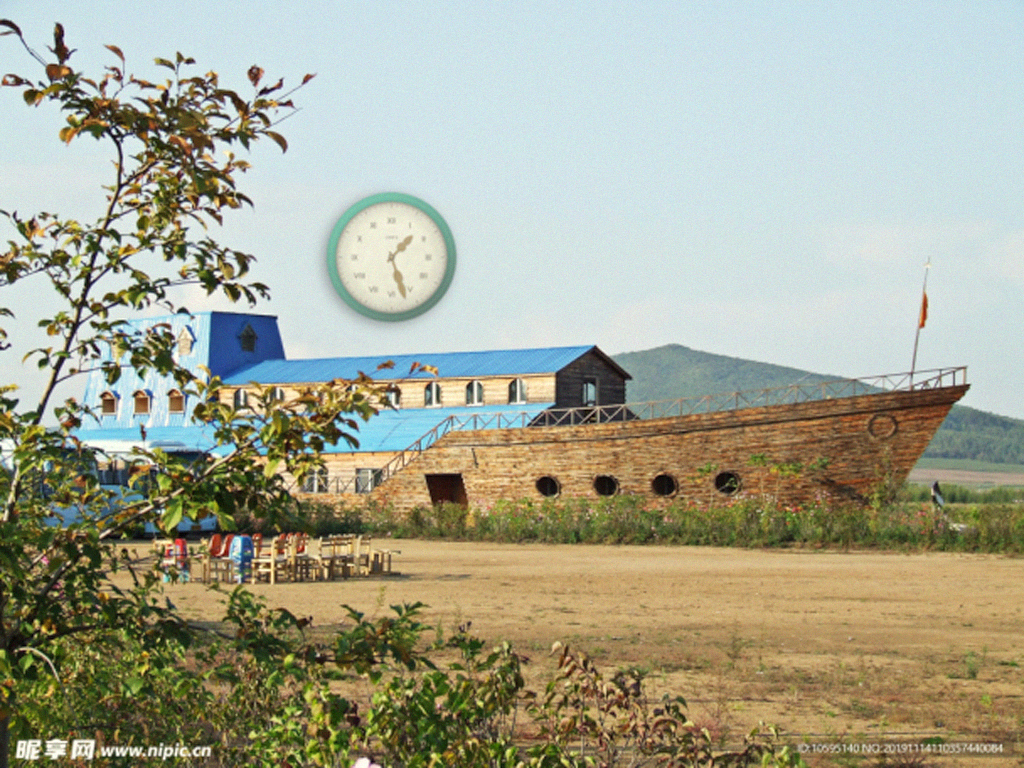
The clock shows 1:27
